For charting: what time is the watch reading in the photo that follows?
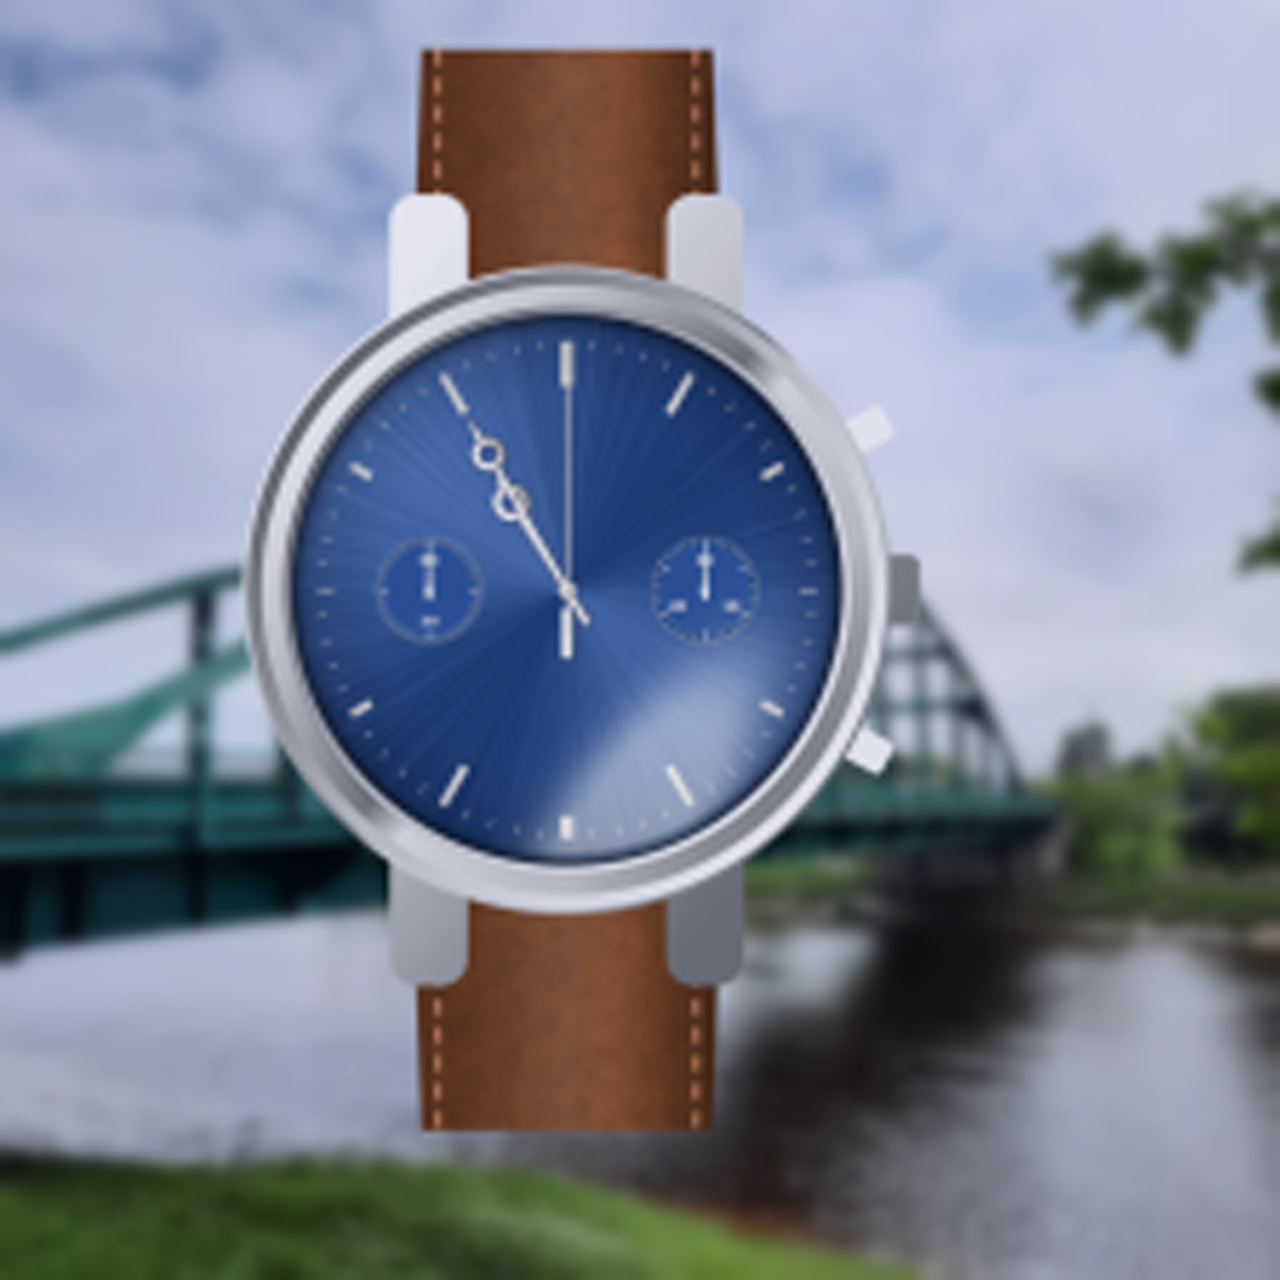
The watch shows 10:55
